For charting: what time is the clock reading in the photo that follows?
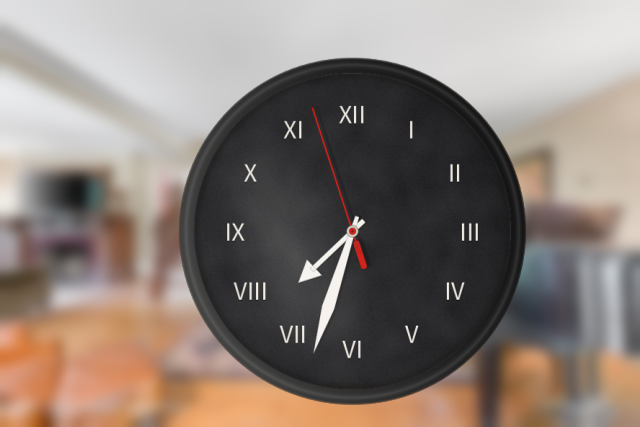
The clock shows 7:32:57
